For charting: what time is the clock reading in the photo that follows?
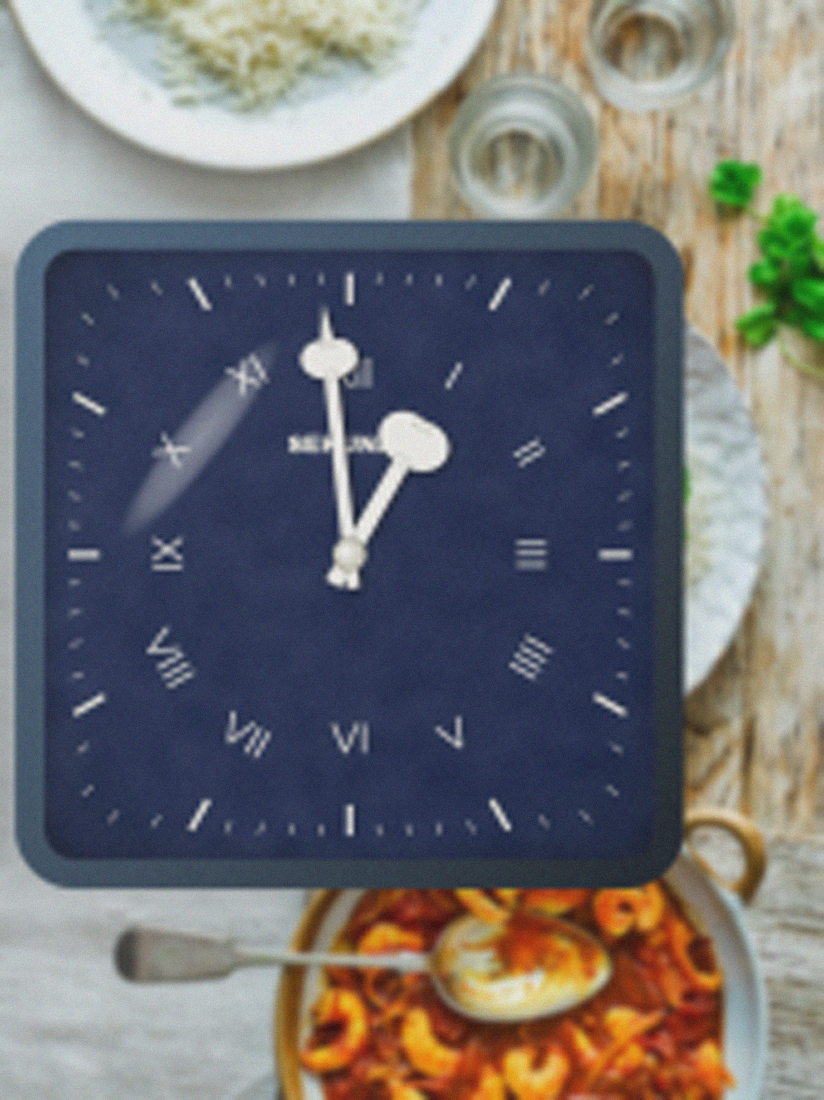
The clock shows 12:59
